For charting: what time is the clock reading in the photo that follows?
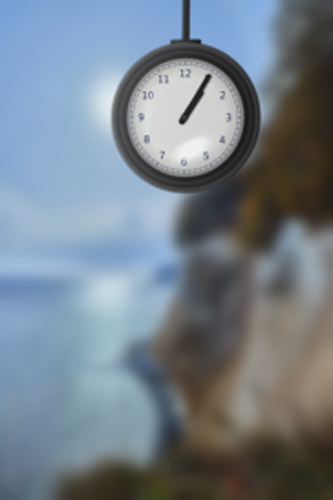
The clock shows 1:05
